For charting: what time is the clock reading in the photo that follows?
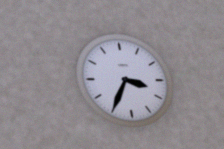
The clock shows 3:35
